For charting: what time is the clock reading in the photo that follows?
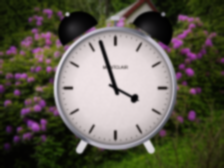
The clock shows 3:57
